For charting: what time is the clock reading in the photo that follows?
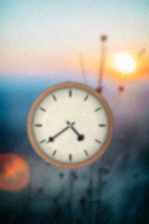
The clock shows 4:39
